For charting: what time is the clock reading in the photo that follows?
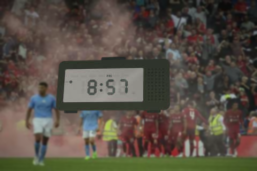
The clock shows 8:57
